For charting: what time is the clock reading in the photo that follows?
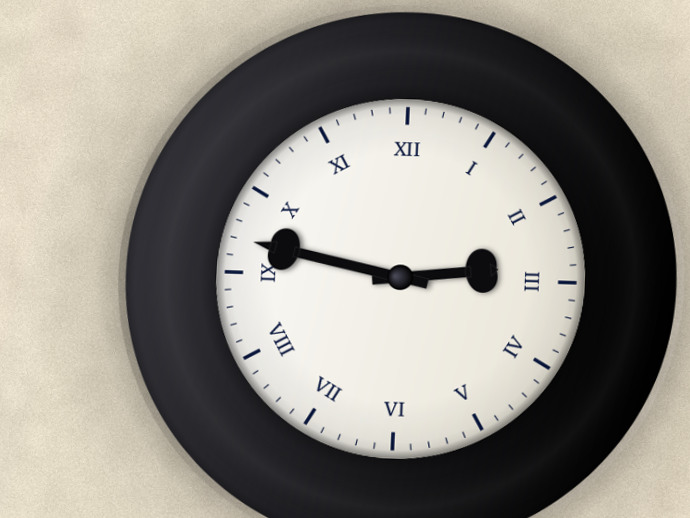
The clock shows 2:47
